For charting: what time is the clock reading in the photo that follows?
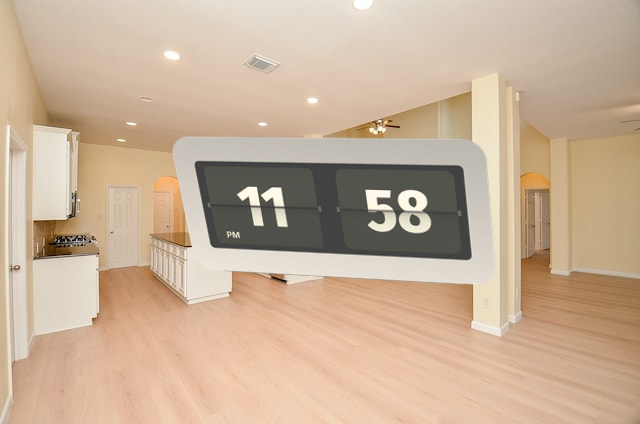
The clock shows 11:58
